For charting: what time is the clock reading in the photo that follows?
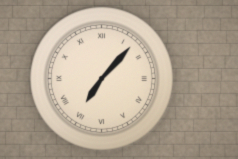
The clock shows 7:07
